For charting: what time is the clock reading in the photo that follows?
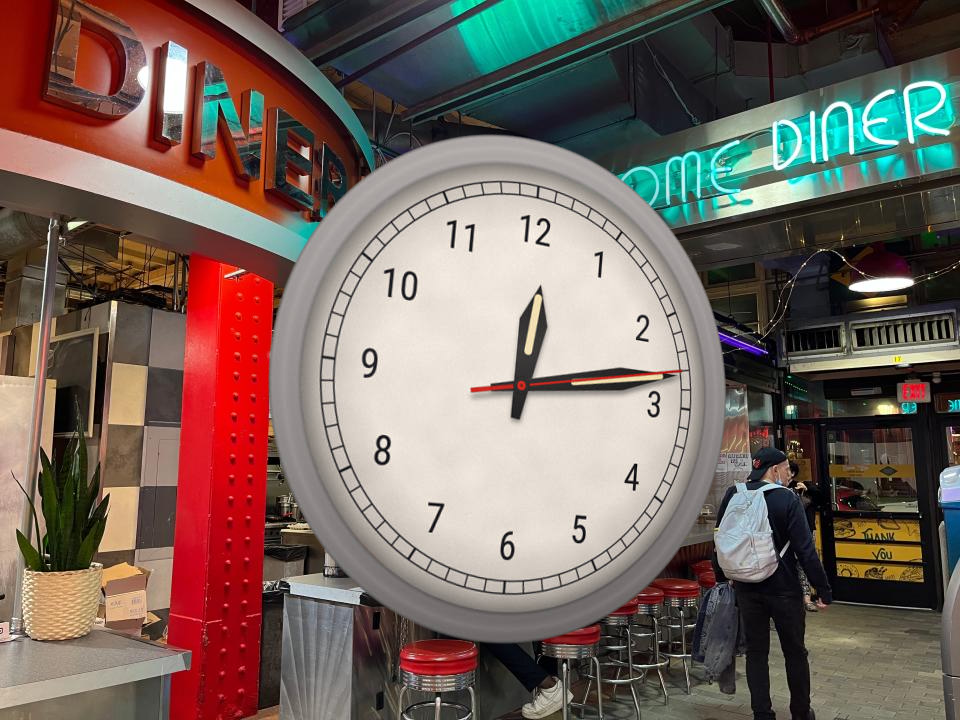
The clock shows 12:13:13
